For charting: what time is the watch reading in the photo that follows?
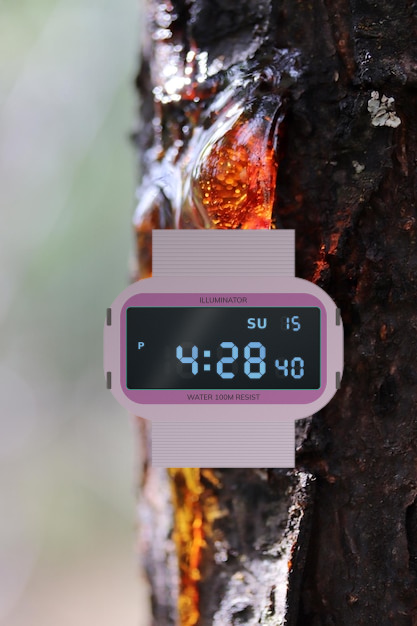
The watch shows 4:28:40
